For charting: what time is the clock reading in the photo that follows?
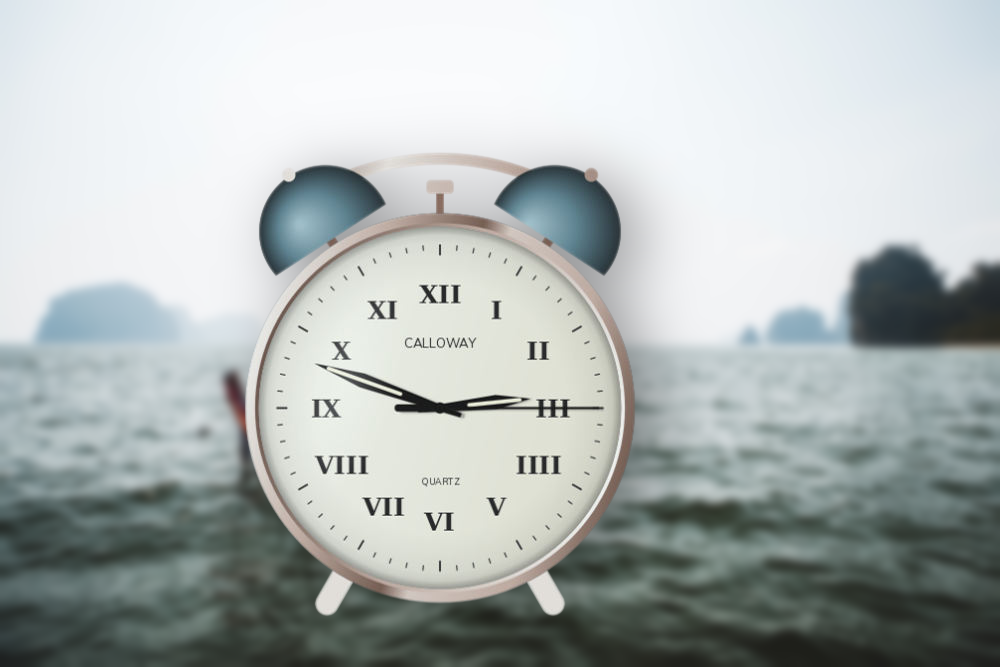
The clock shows 2:48:15
